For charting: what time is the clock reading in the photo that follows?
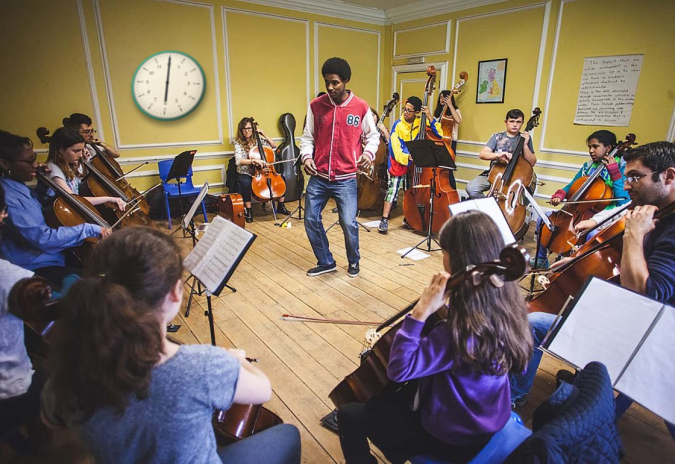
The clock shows 6:00
